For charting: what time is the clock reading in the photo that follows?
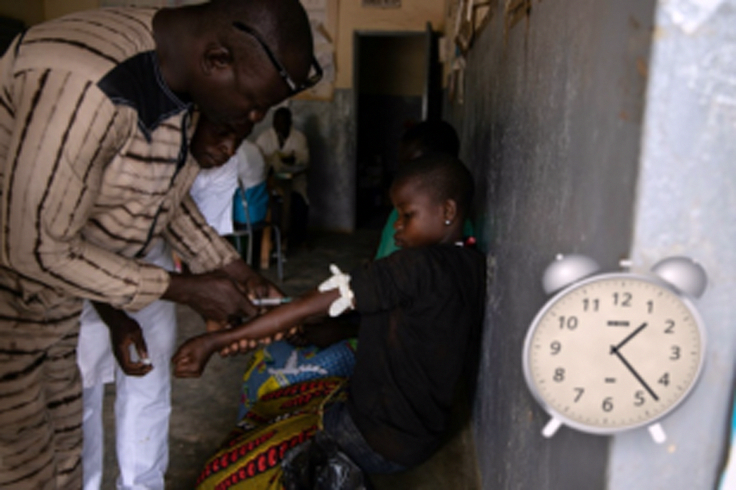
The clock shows 1:23
